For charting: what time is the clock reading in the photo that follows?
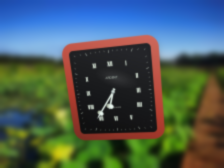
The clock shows 6:36
